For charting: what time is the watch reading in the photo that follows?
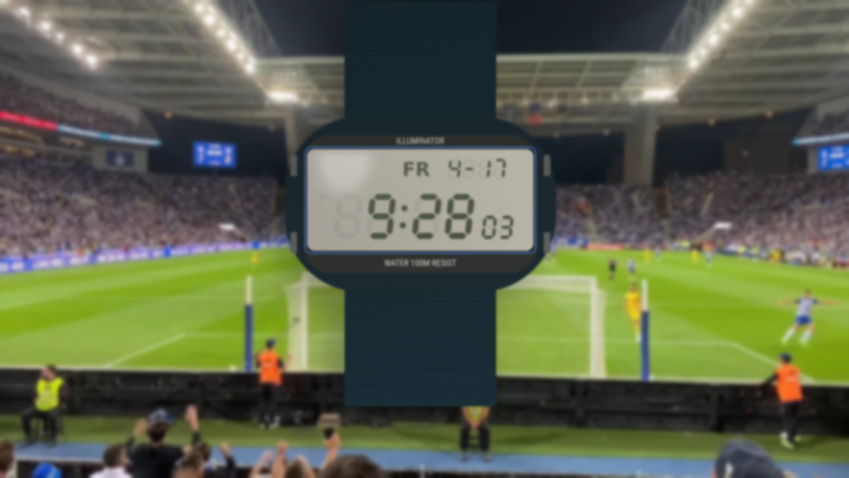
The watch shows 9:28:03
